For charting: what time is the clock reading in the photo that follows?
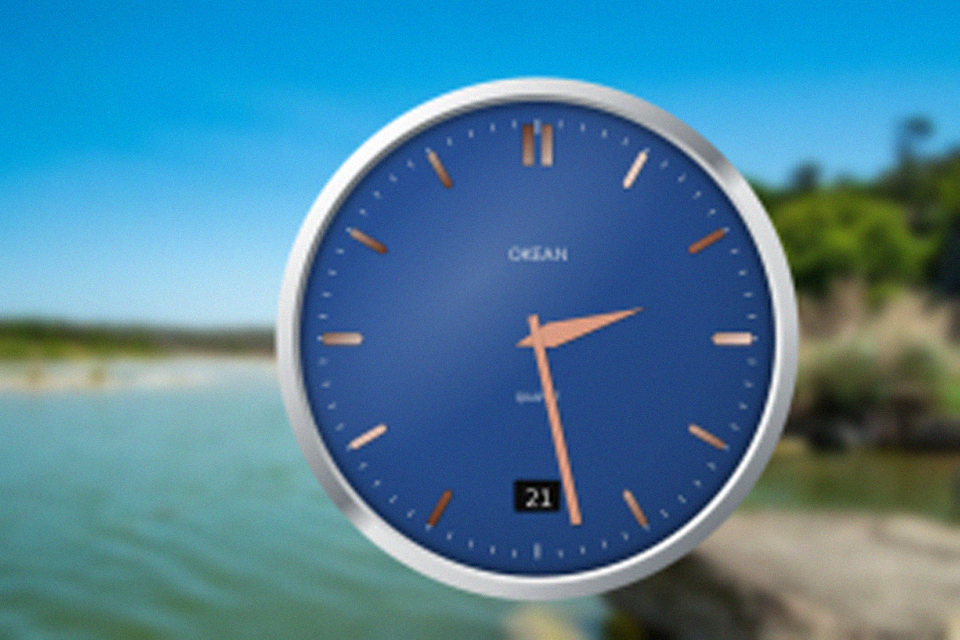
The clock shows 2:28
